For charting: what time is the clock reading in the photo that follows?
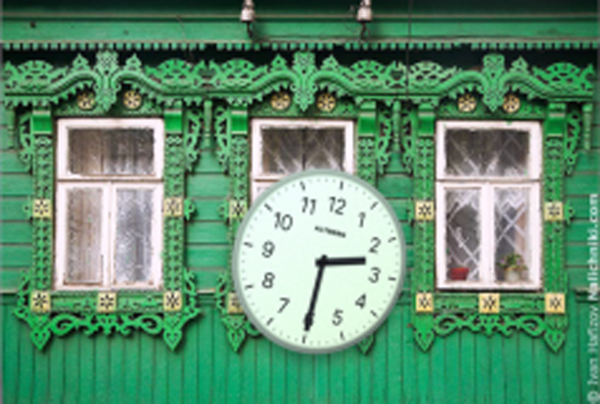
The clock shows 2:30
